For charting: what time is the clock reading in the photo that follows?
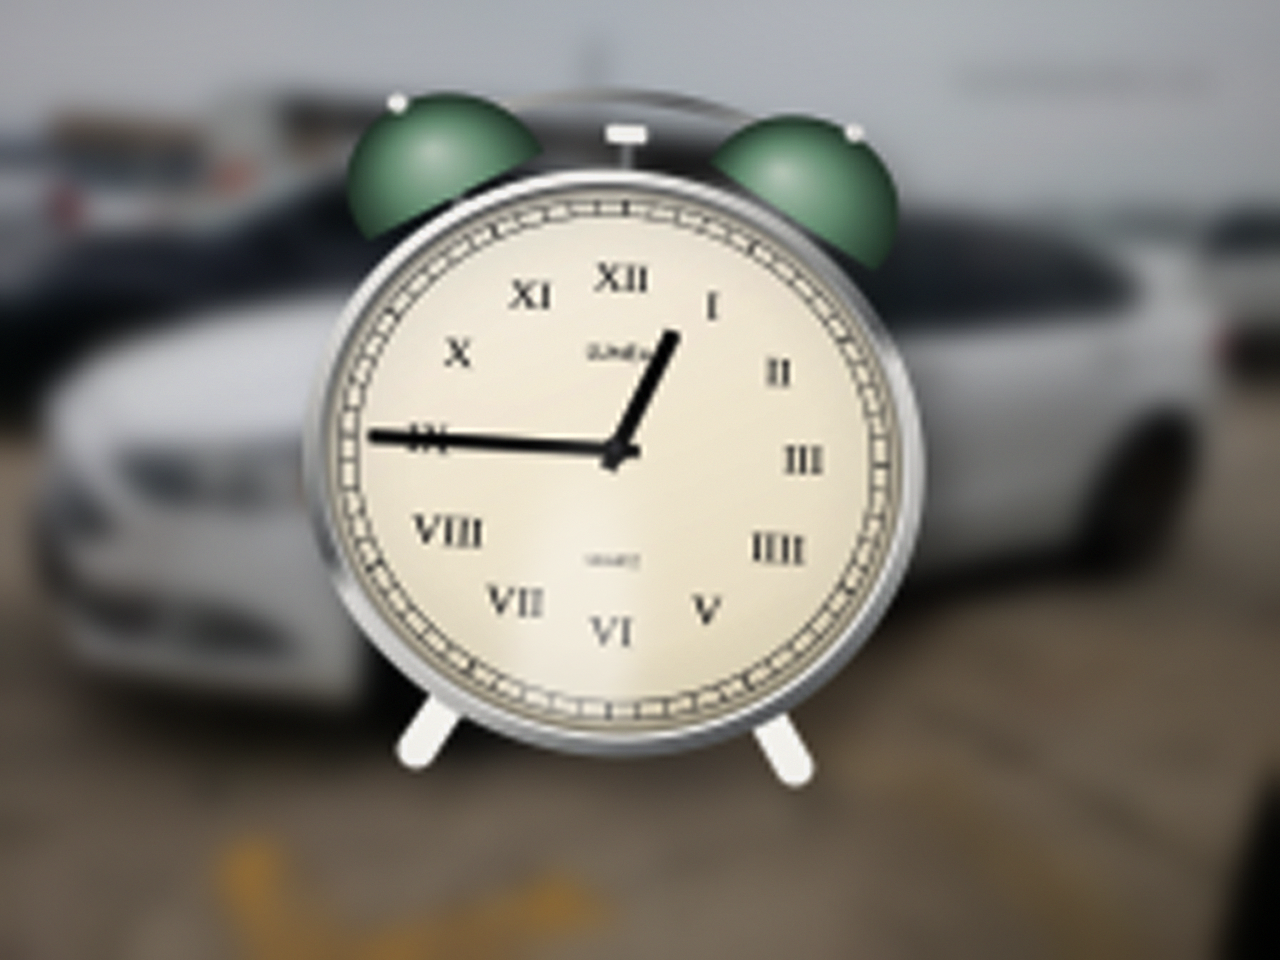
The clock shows 12:45
